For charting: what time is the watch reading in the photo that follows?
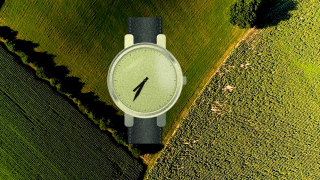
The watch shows 7:35
